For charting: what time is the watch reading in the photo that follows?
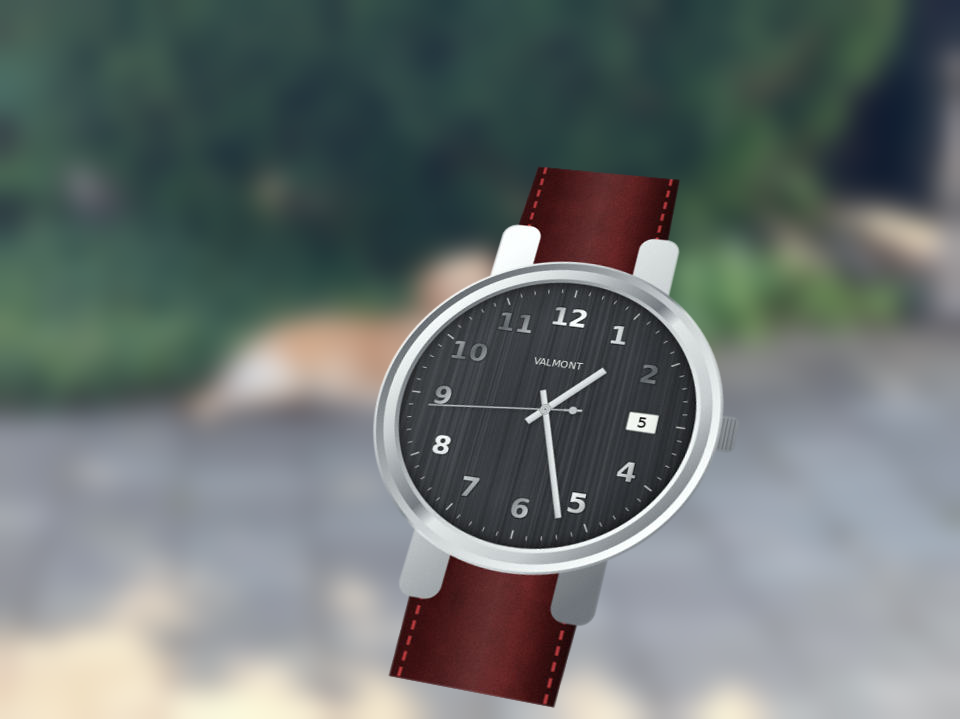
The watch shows 1:26:44
